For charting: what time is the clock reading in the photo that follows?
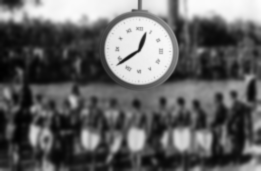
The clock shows 12:39
